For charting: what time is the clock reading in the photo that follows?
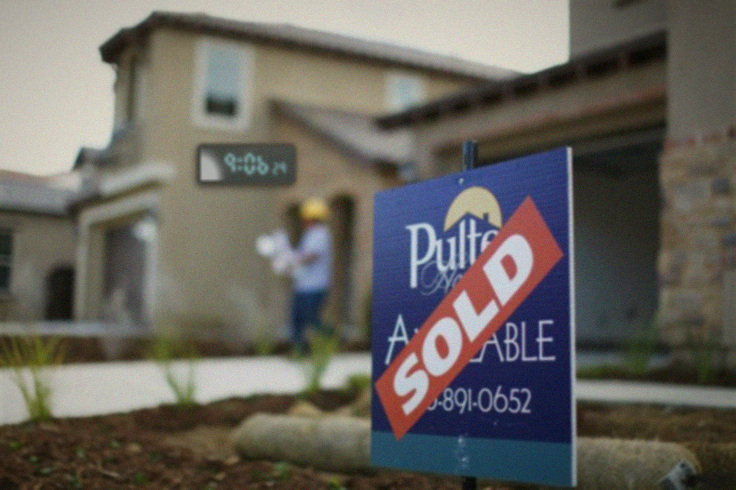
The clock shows 9:06
